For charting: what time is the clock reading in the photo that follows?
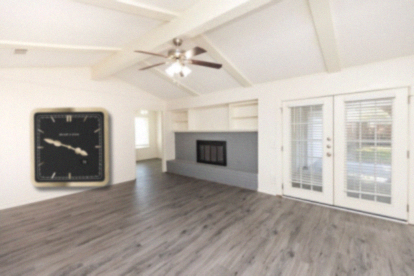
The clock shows 3:48
